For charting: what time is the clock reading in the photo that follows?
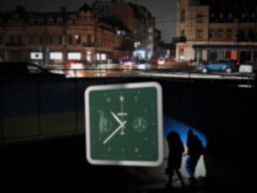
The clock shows 10:38
